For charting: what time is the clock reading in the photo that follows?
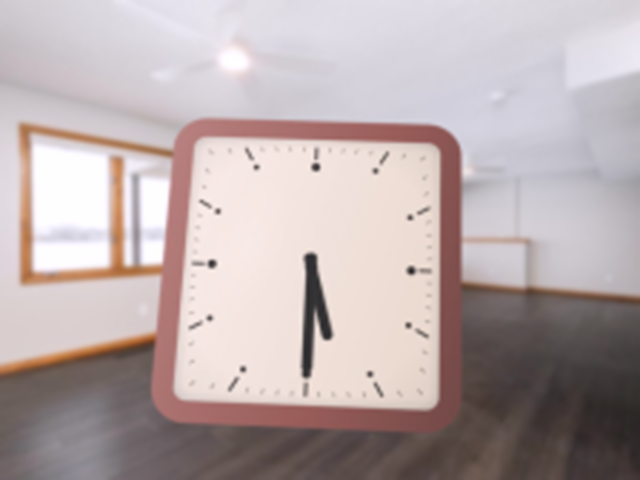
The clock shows 5:30
